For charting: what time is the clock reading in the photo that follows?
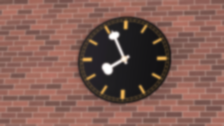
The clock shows 7:56
